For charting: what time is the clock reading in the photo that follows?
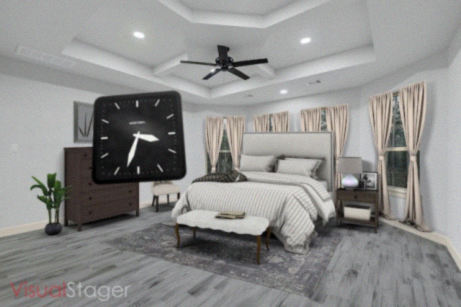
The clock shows 3:33
